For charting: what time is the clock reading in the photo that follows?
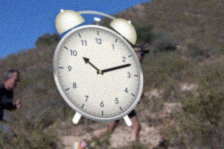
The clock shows 10:12
